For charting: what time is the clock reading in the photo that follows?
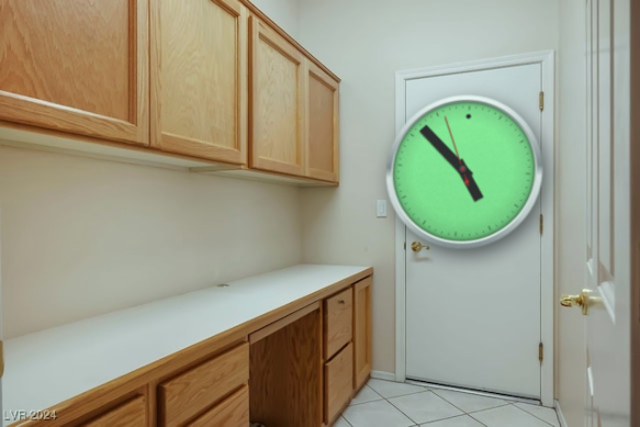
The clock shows 4:51:56
